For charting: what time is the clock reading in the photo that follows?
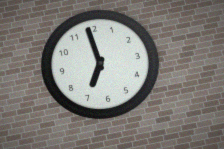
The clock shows 6:59
